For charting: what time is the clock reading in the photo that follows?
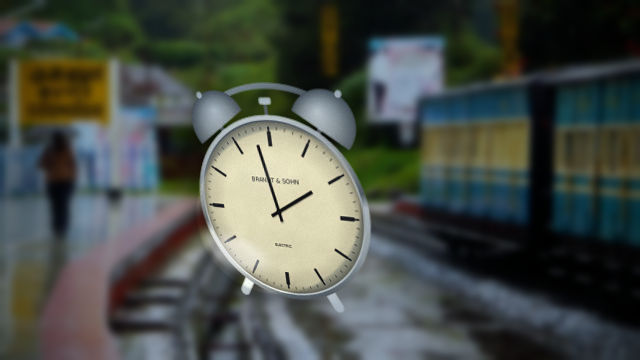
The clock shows 1:58
